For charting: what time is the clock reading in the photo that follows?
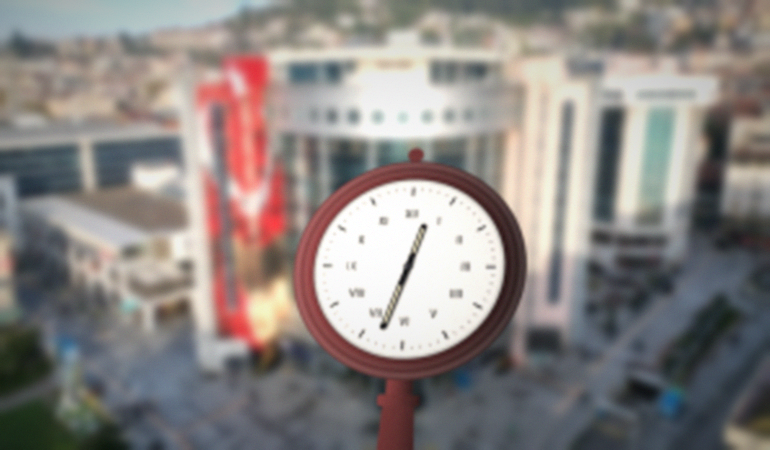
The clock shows 12:33
